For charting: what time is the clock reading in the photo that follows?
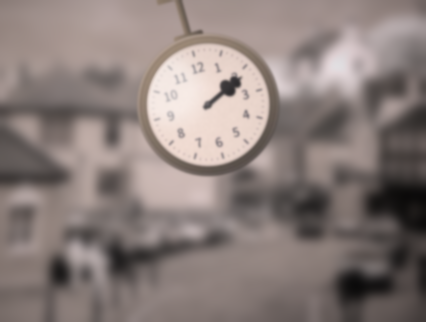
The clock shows 2:11
